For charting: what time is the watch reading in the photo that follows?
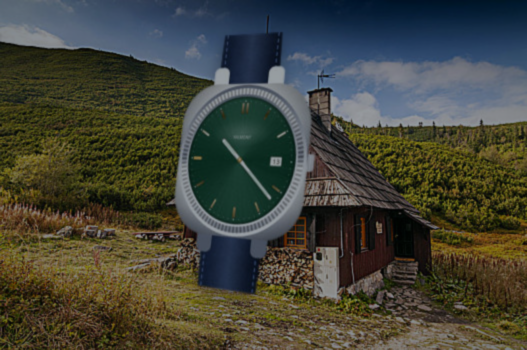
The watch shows 10:22
